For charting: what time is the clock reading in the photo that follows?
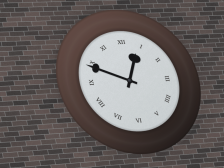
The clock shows 12:49
